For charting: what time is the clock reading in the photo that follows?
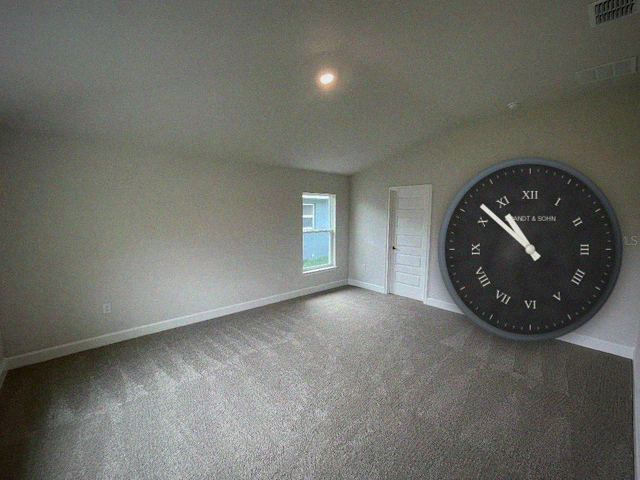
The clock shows 10:52
